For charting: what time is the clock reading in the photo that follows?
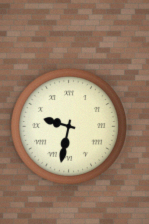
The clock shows 9:32
